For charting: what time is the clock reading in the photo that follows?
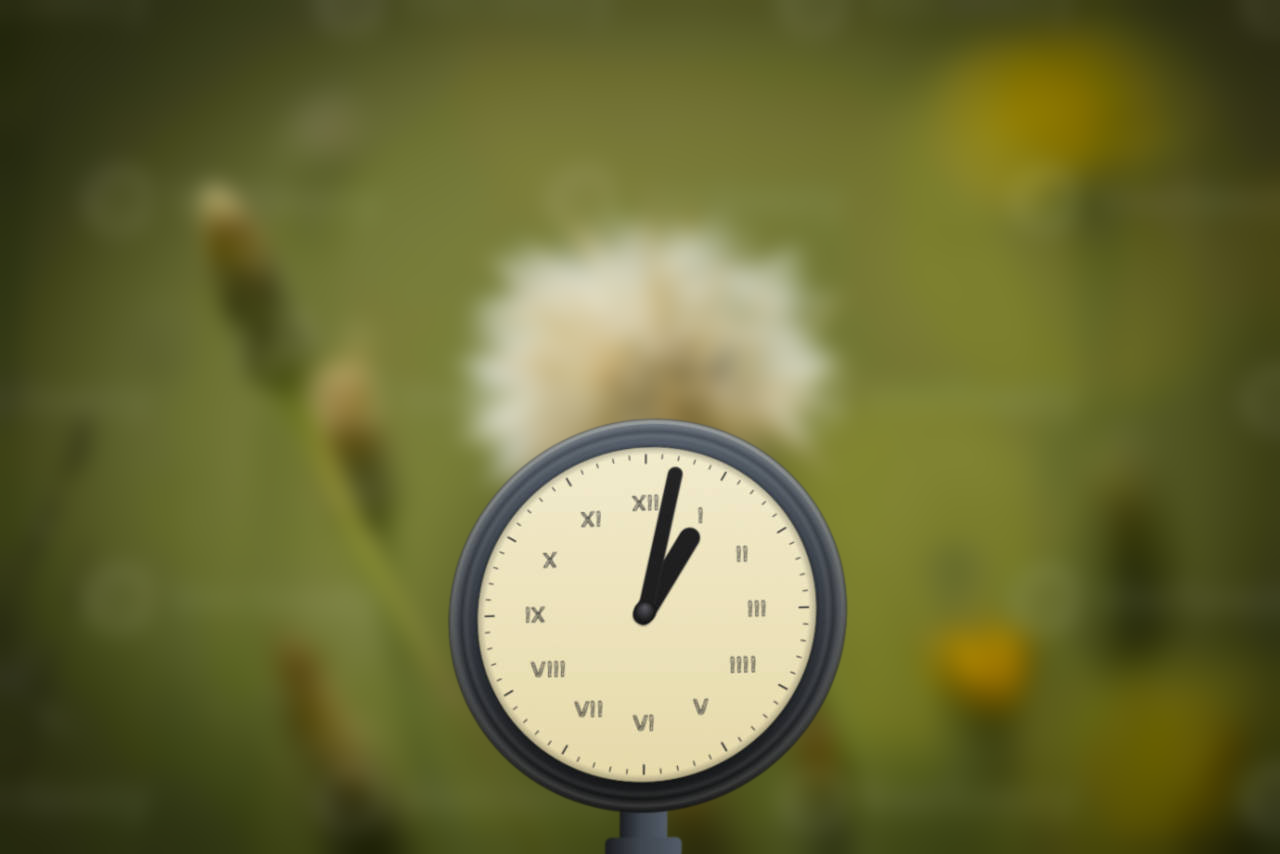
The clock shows 1:02
